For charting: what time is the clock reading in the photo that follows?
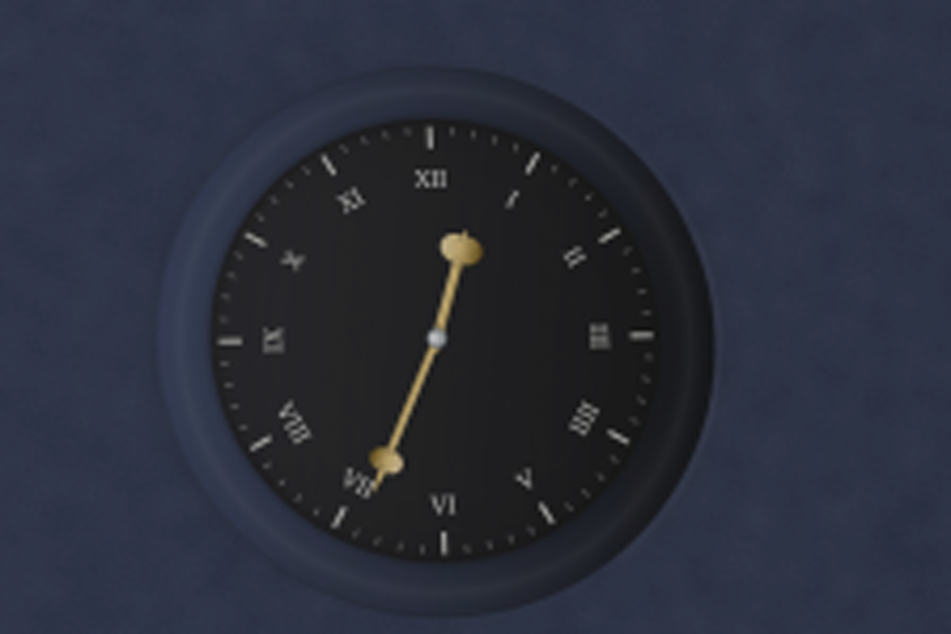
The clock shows 12:34
